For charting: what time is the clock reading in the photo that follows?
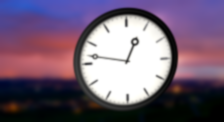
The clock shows 12:47
